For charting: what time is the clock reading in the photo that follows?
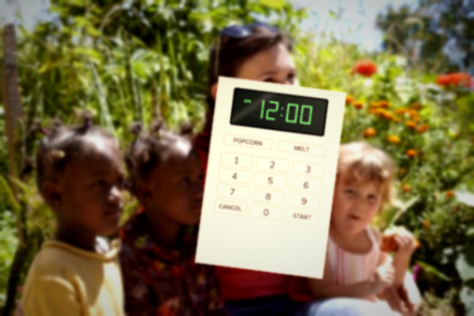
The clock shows 12:00
